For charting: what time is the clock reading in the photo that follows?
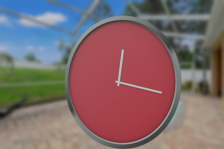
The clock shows 12:17
